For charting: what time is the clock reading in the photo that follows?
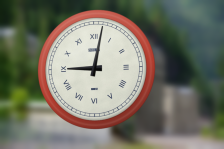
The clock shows 9:02
